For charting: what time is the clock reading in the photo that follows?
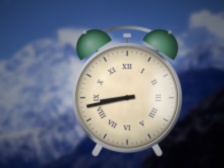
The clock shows 8:43
